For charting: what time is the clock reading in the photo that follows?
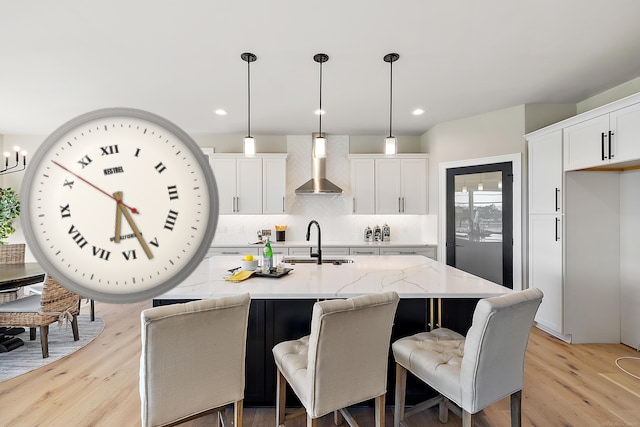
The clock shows 6:26:52
